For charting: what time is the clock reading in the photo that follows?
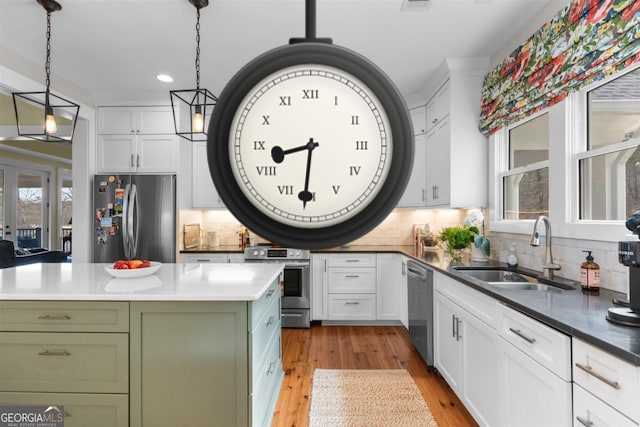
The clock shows 8:31
